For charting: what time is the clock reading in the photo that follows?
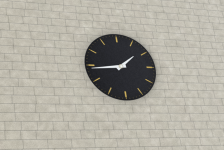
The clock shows 1:44
